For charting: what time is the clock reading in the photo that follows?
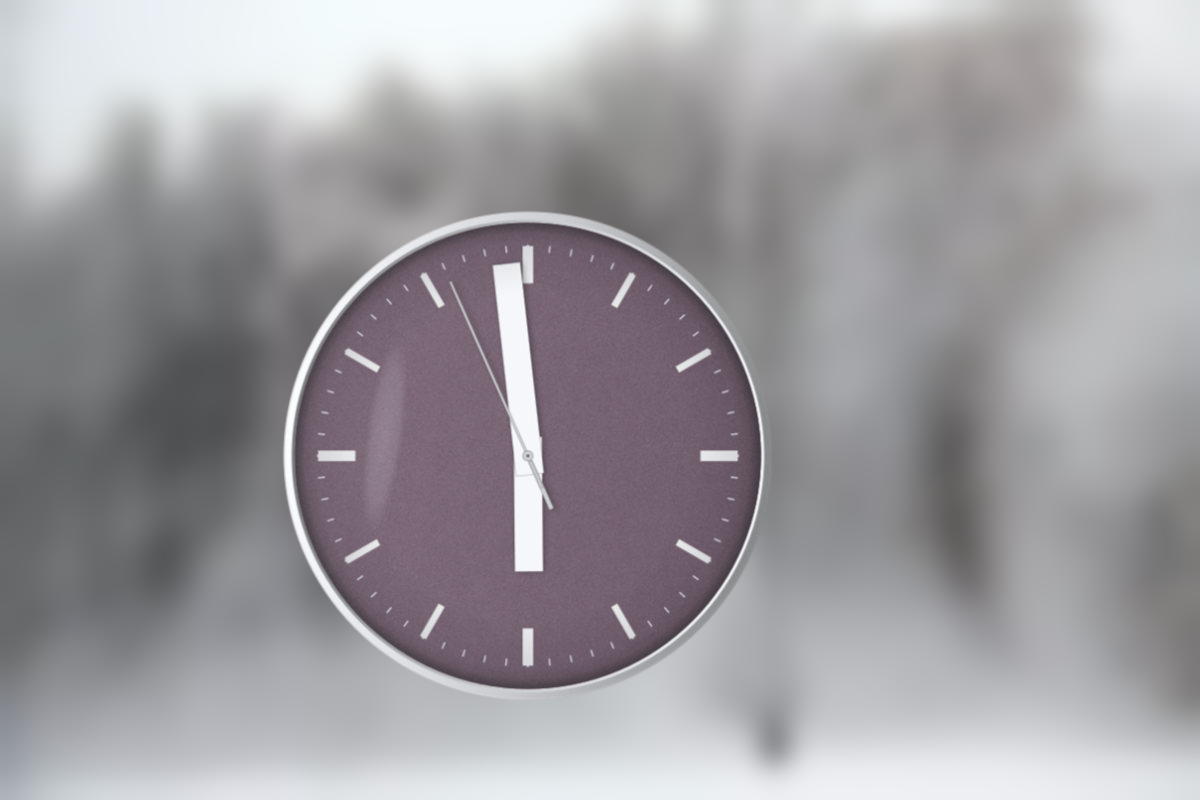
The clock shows 5:58:56
